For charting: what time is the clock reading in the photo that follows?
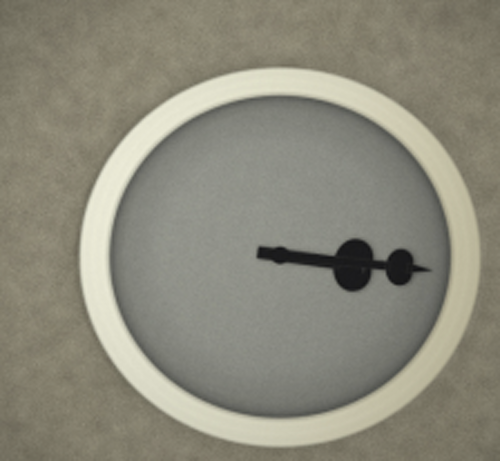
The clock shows 3:16
